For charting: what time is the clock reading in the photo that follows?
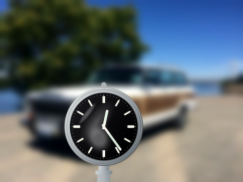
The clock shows 12:24
